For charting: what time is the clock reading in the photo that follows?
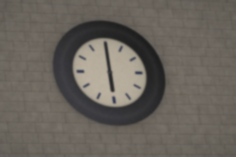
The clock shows 6:00
